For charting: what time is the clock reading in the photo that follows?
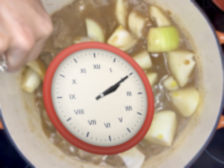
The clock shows 2:10
